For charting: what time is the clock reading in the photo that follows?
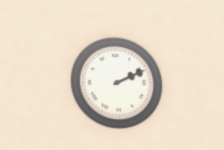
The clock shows 2:11
